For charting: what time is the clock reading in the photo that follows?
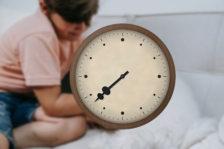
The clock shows 7:38
